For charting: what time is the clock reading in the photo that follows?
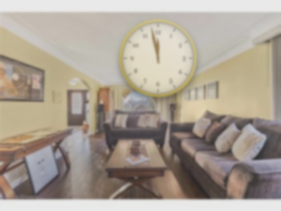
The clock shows 11:58
